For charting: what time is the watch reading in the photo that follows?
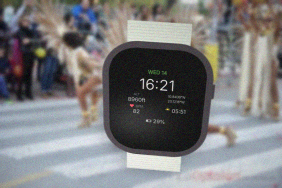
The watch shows 16:21
